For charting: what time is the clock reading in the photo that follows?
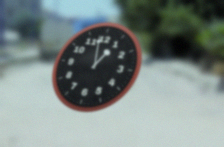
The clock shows 12:58
